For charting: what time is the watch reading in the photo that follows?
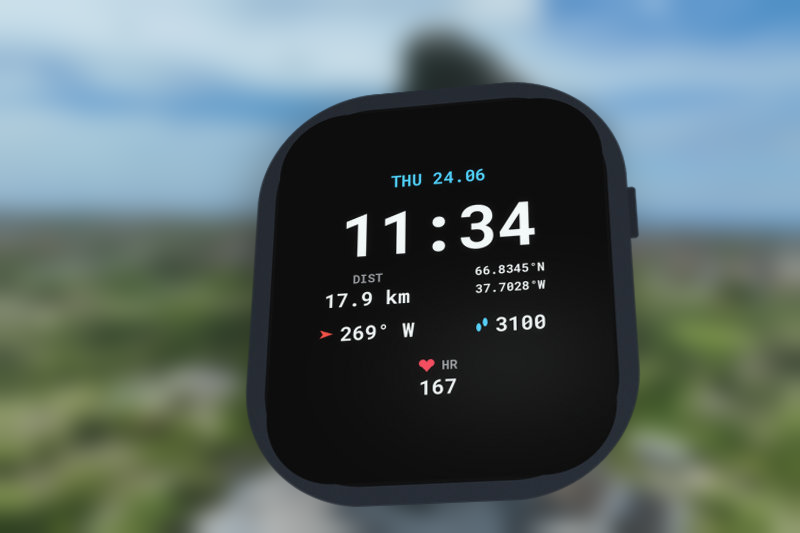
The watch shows 11:34
